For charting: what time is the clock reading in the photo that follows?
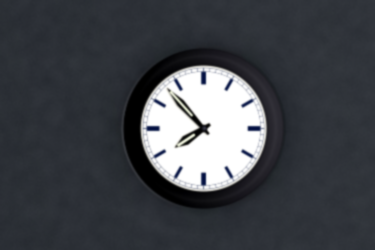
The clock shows 7:53
